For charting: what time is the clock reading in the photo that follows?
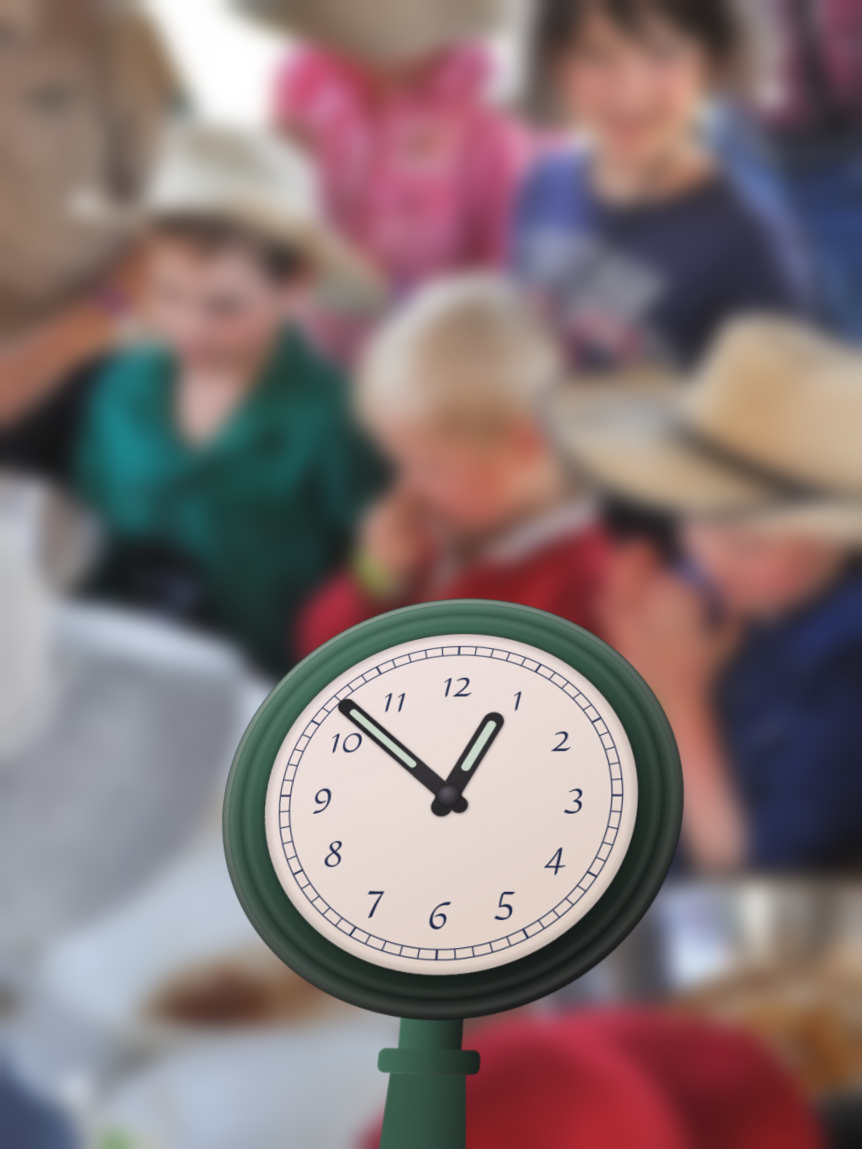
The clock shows 12:52
